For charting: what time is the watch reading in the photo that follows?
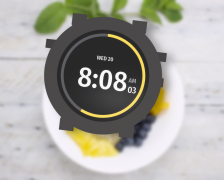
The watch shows 8:08:03
